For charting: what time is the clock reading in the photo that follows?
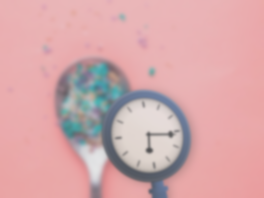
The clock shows 6:16
